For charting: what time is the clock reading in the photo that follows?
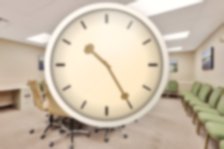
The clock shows 10:25
